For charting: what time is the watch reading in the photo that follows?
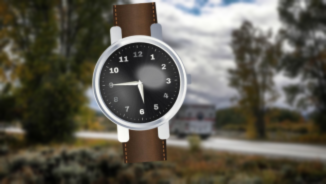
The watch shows 5:45
